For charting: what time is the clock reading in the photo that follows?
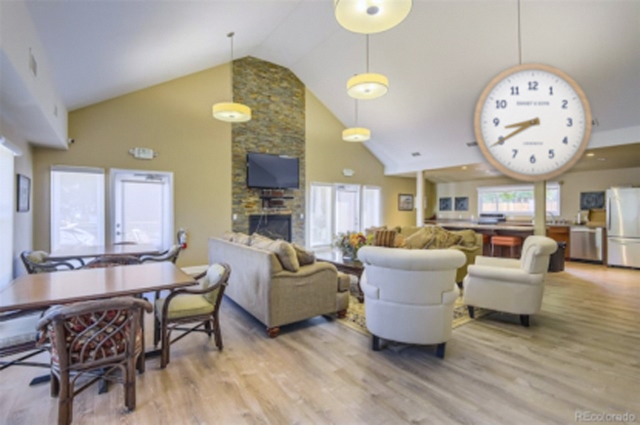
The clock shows 8:40
